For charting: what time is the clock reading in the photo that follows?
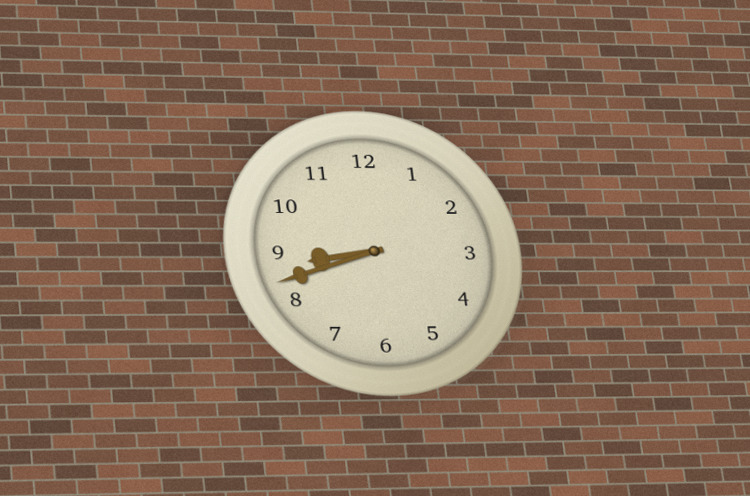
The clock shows 8:42
